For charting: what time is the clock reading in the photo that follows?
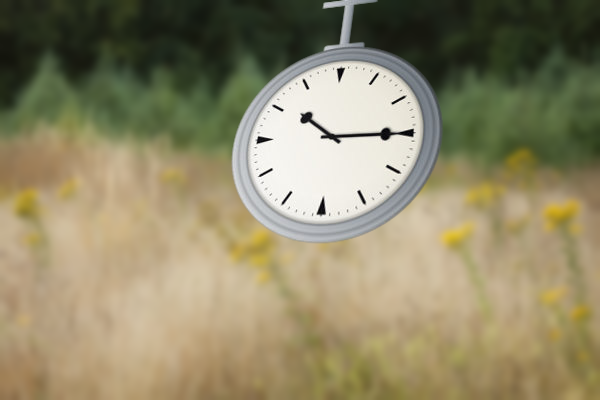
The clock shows 10:15
